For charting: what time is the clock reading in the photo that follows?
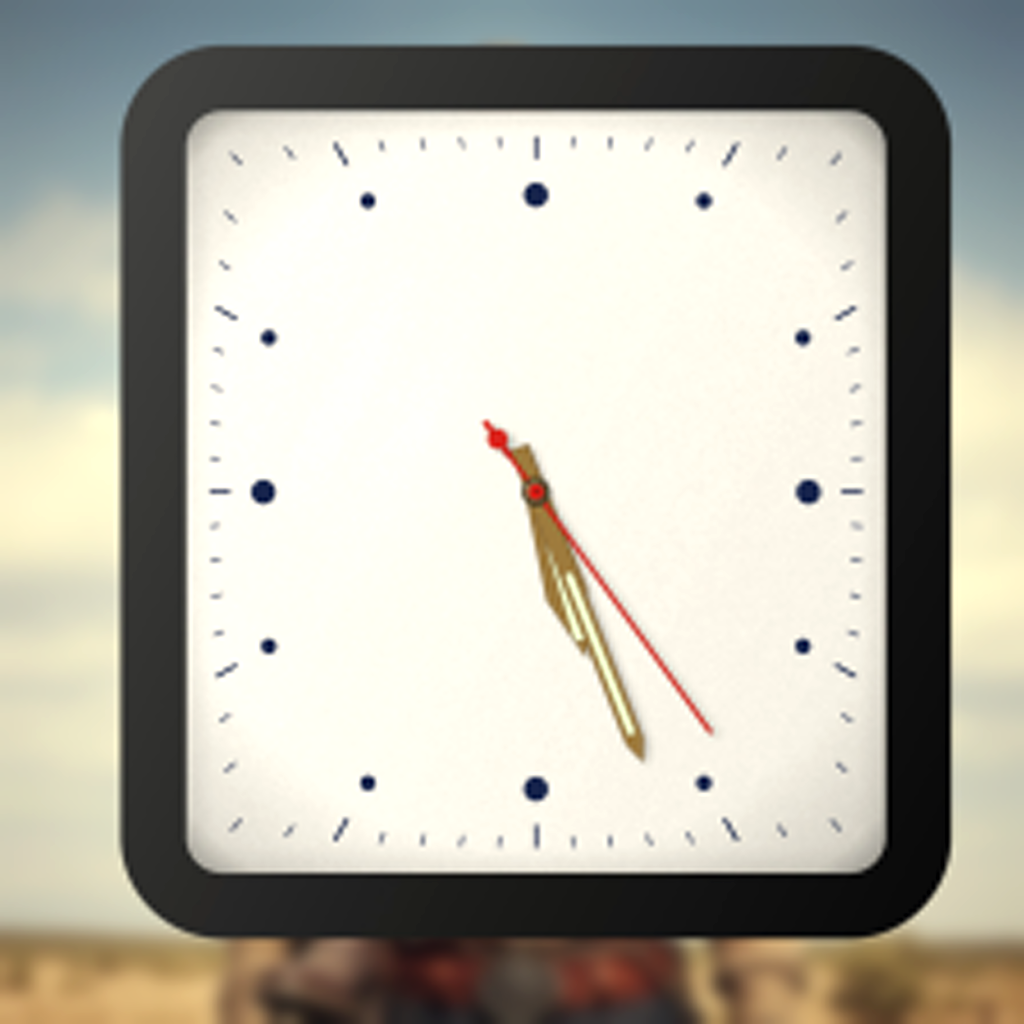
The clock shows 5:26:24
